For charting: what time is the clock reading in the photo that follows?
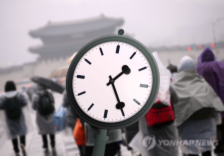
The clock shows 1:25
